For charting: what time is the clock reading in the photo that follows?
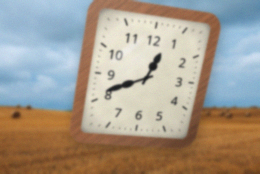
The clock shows 12:41
